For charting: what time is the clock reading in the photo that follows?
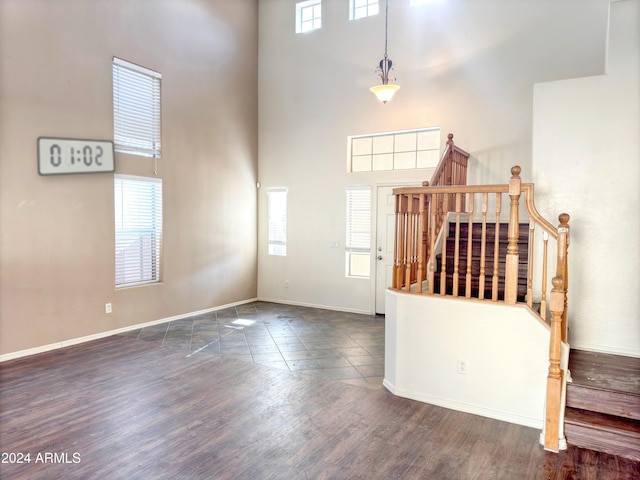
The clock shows 1:02
